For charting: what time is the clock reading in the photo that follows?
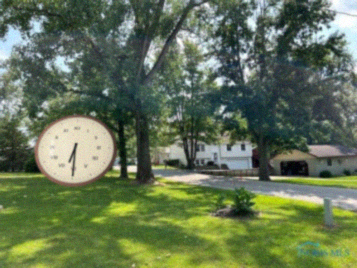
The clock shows 6:30
